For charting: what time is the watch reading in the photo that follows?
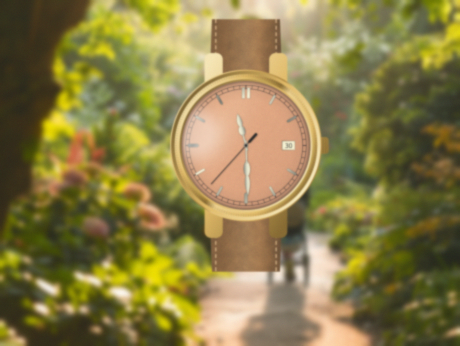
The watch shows 11:29:37
